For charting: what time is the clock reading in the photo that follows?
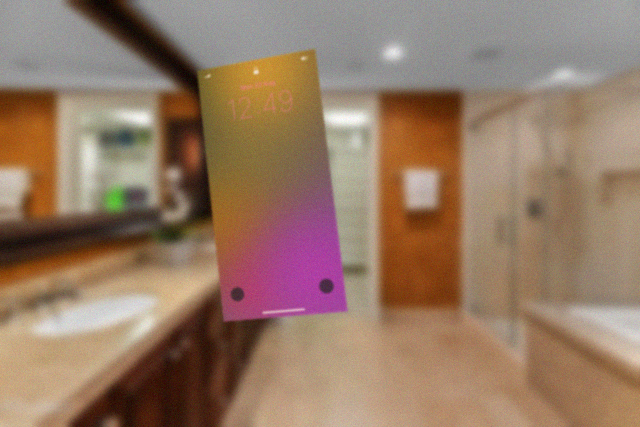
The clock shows 12:49
